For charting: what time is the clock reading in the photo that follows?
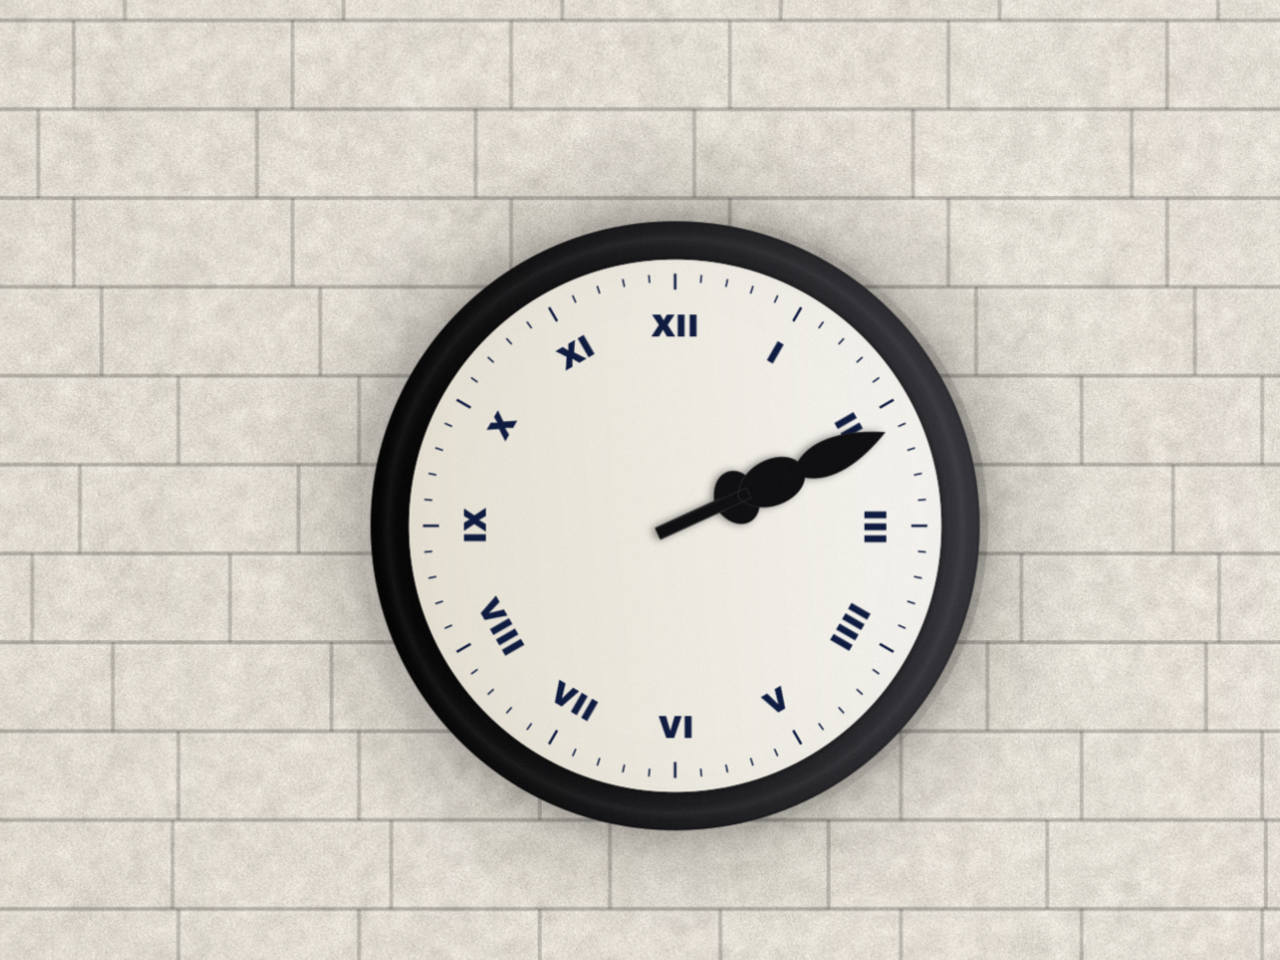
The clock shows 2:11
